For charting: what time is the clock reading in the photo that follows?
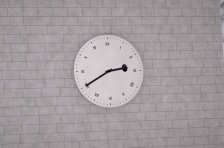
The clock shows 2:40
